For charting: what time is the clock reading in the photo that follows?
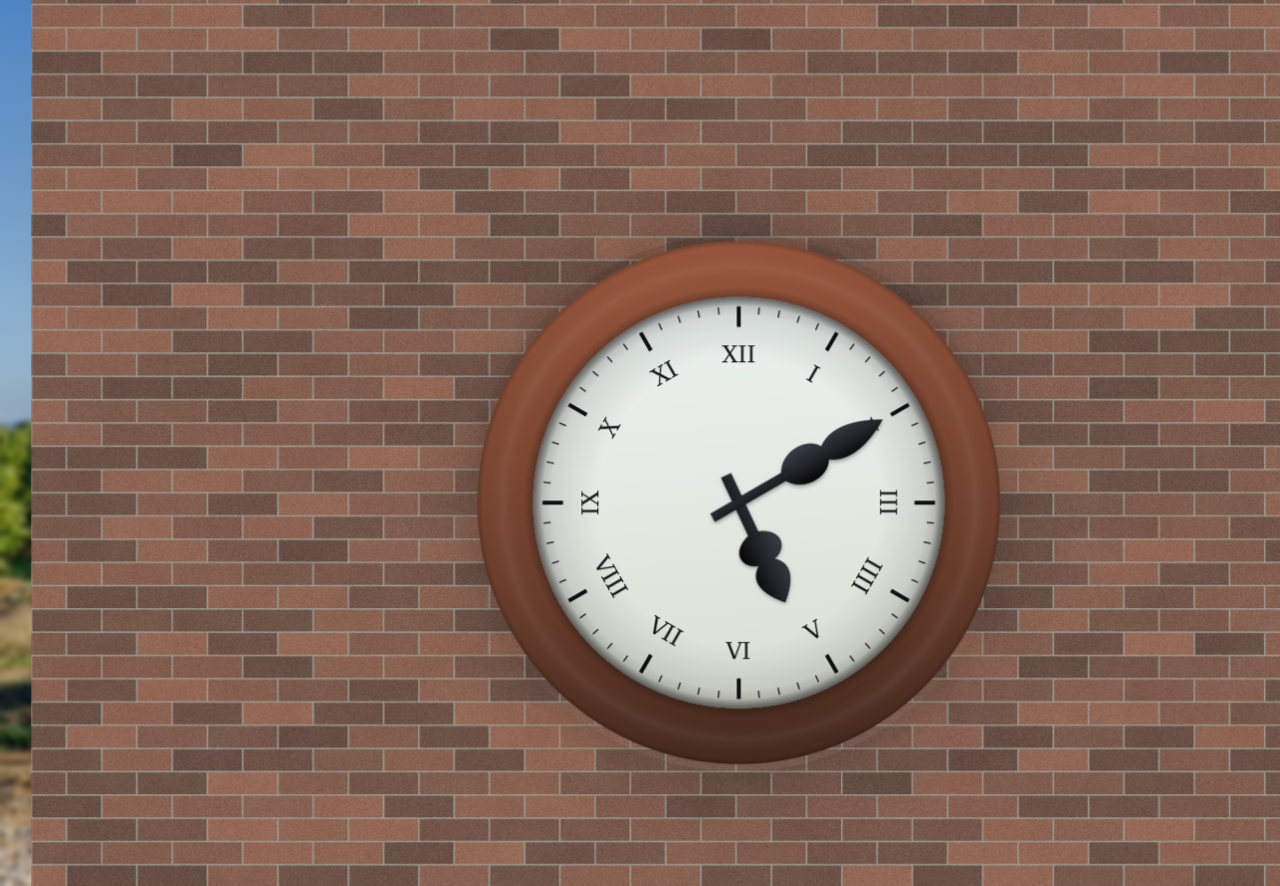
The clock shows 5:10
